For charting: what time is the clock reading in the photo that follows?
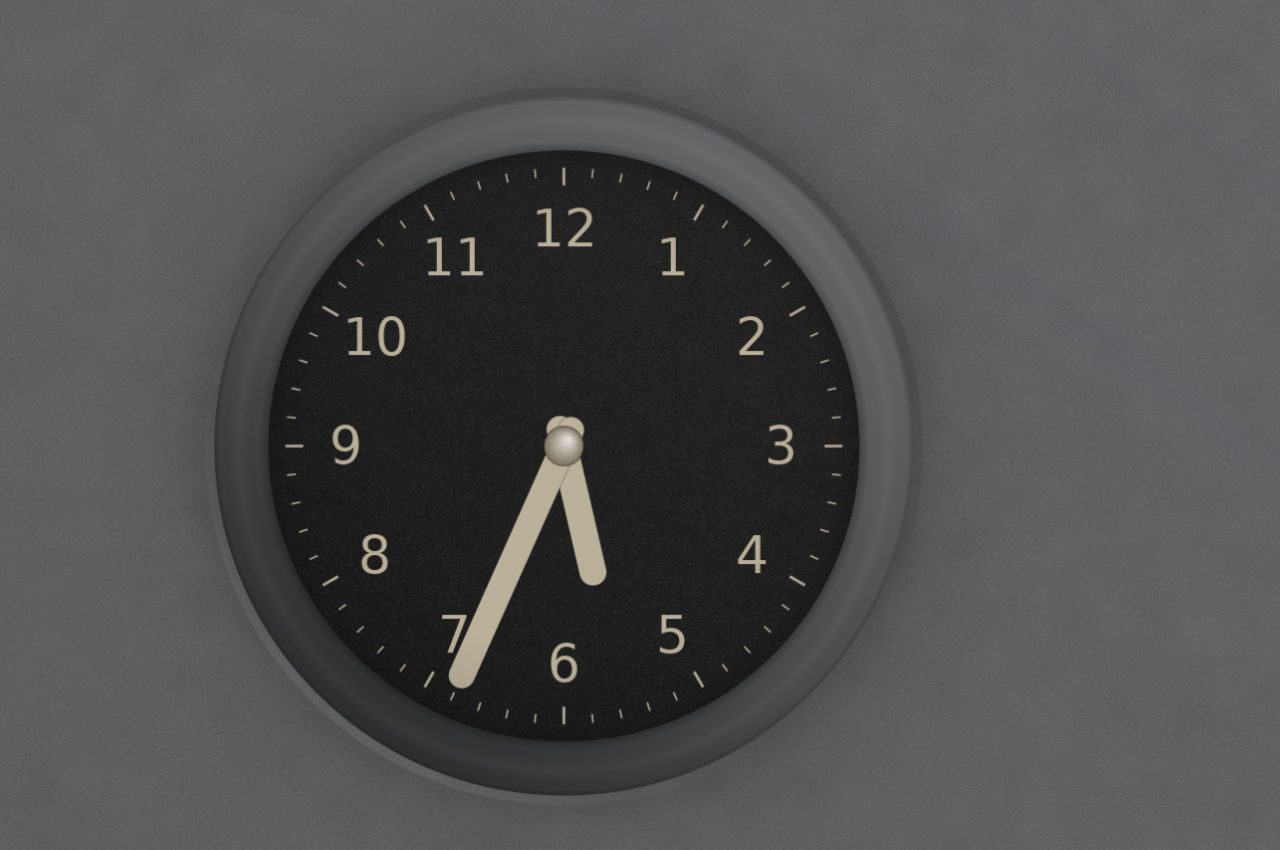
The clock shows 5:34
